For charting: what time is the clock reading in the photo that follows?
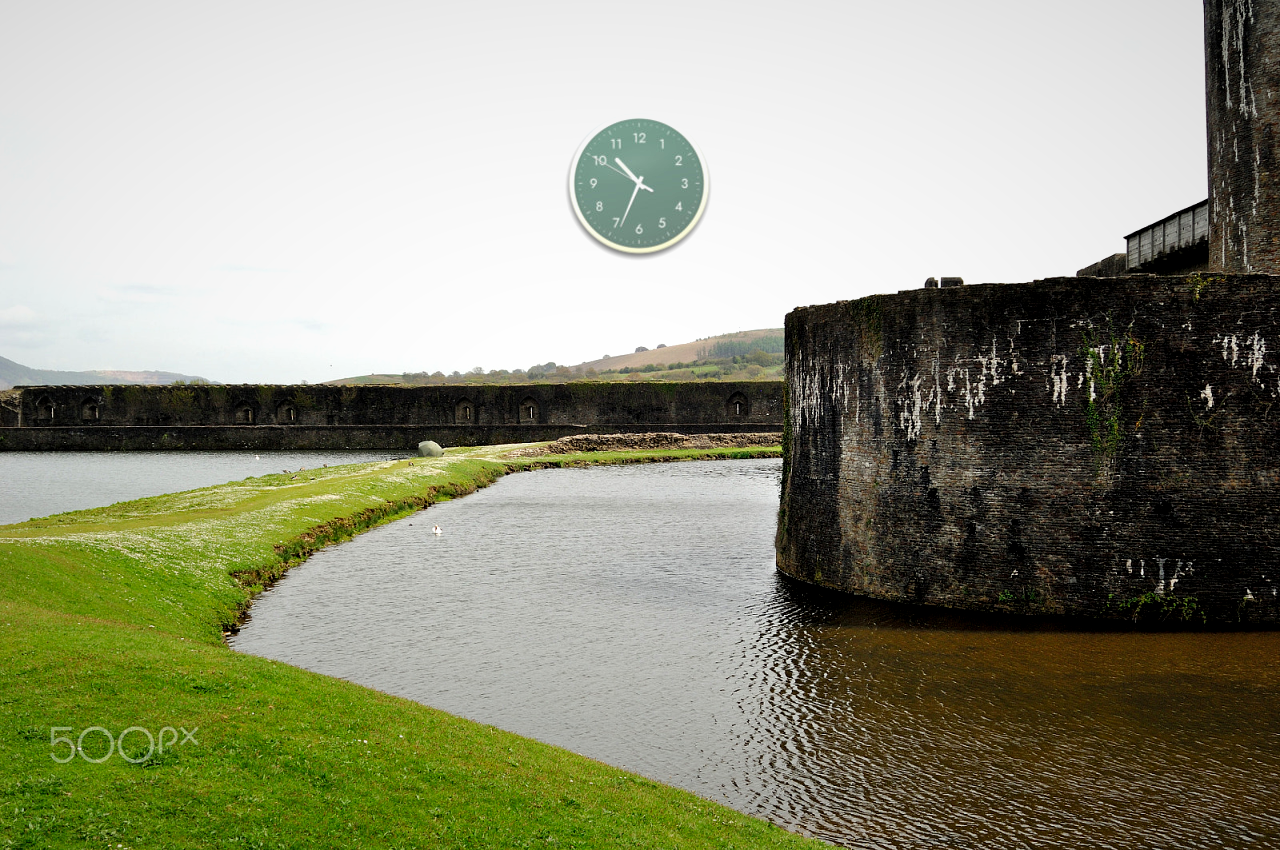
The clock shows 10:33:50
